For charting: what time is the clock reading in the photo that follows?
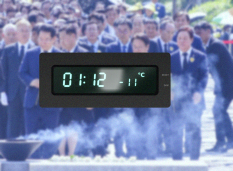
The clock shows 1:12
